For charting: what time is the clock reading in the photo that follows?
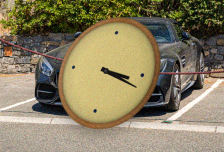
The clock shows 3:18
